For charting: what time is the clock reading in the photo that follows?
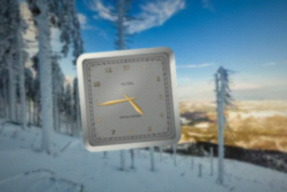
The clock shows 4:44
